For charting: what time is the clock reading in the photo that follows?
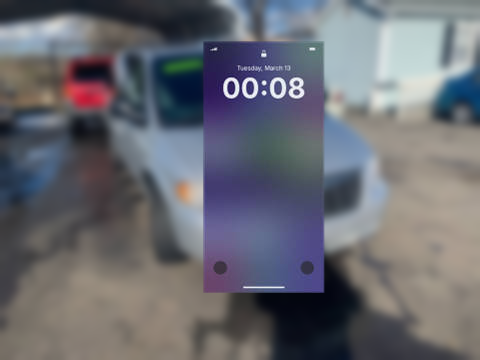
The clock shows 0:08
